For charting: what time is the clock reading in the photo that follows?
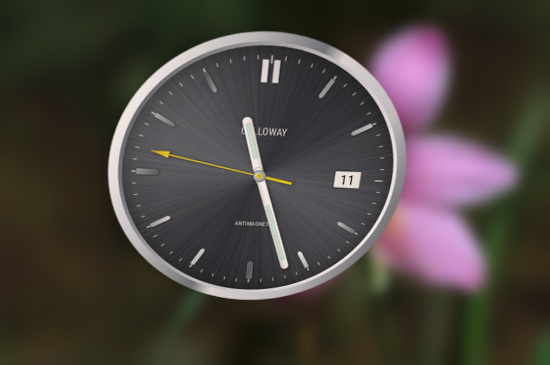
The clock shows 11:26:47
